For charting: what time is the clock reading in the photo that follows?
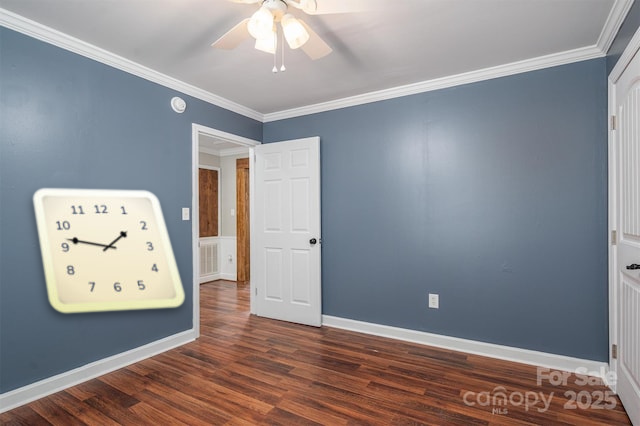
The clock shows 1:47
